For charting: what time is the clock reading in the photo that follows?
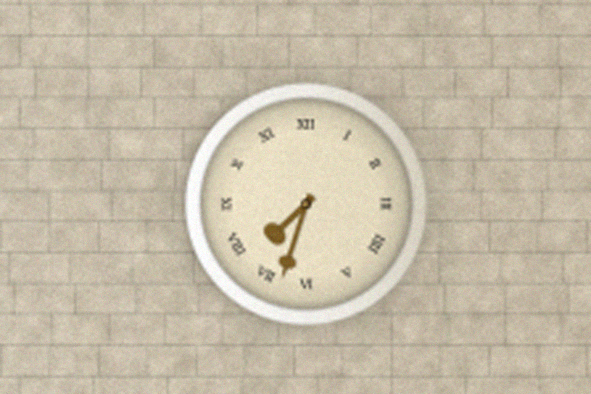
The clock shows 7:33
